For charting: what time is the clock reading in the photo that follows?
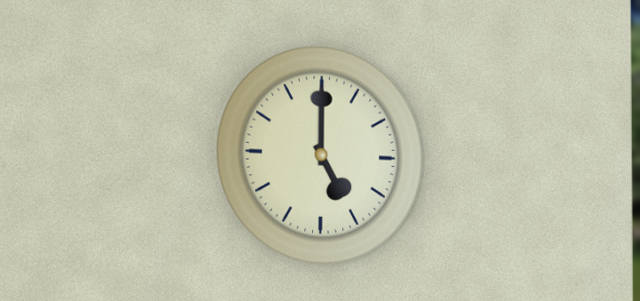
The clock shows 5:00
